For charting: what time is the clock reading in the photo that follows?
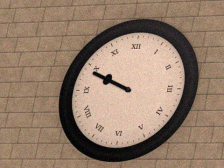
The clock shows 9:49
